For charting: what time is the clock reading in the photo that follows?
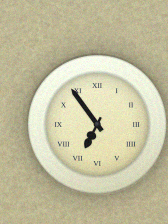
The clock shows 6:54
